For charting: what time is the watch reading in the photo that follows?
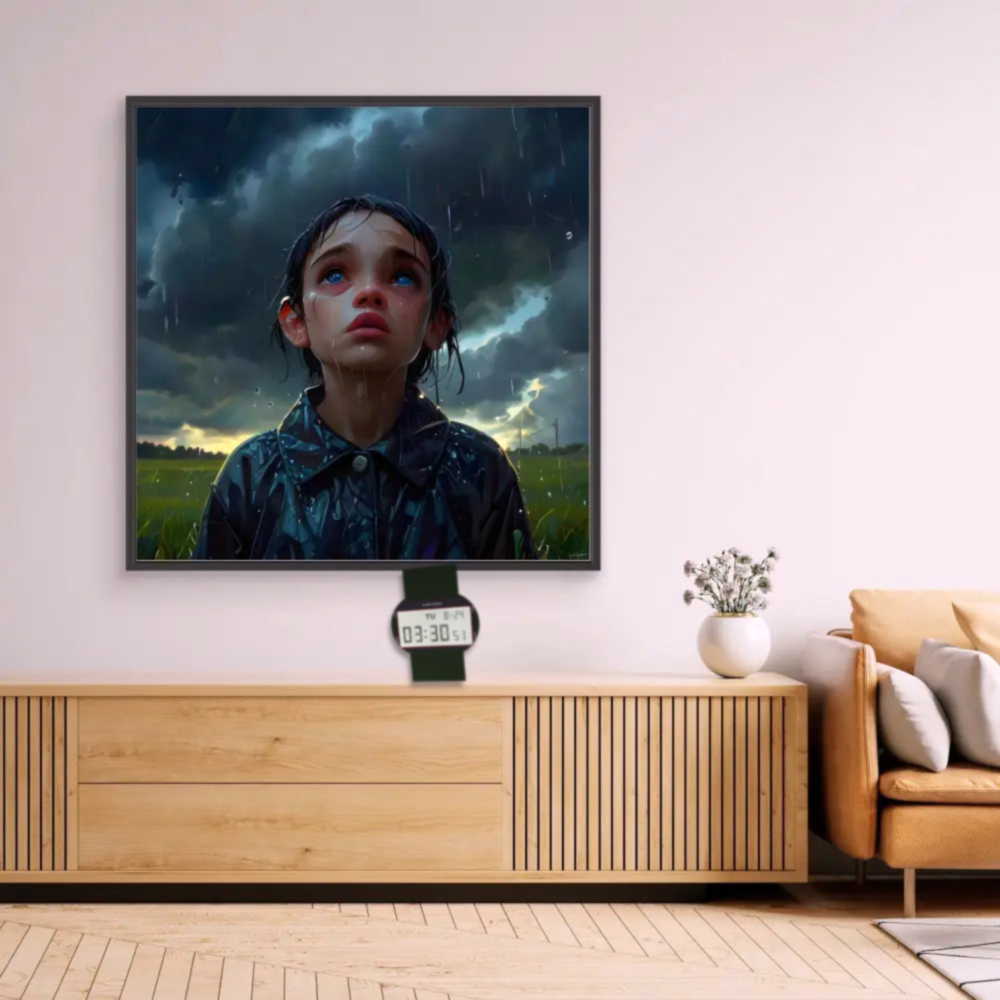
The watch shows 3:30
